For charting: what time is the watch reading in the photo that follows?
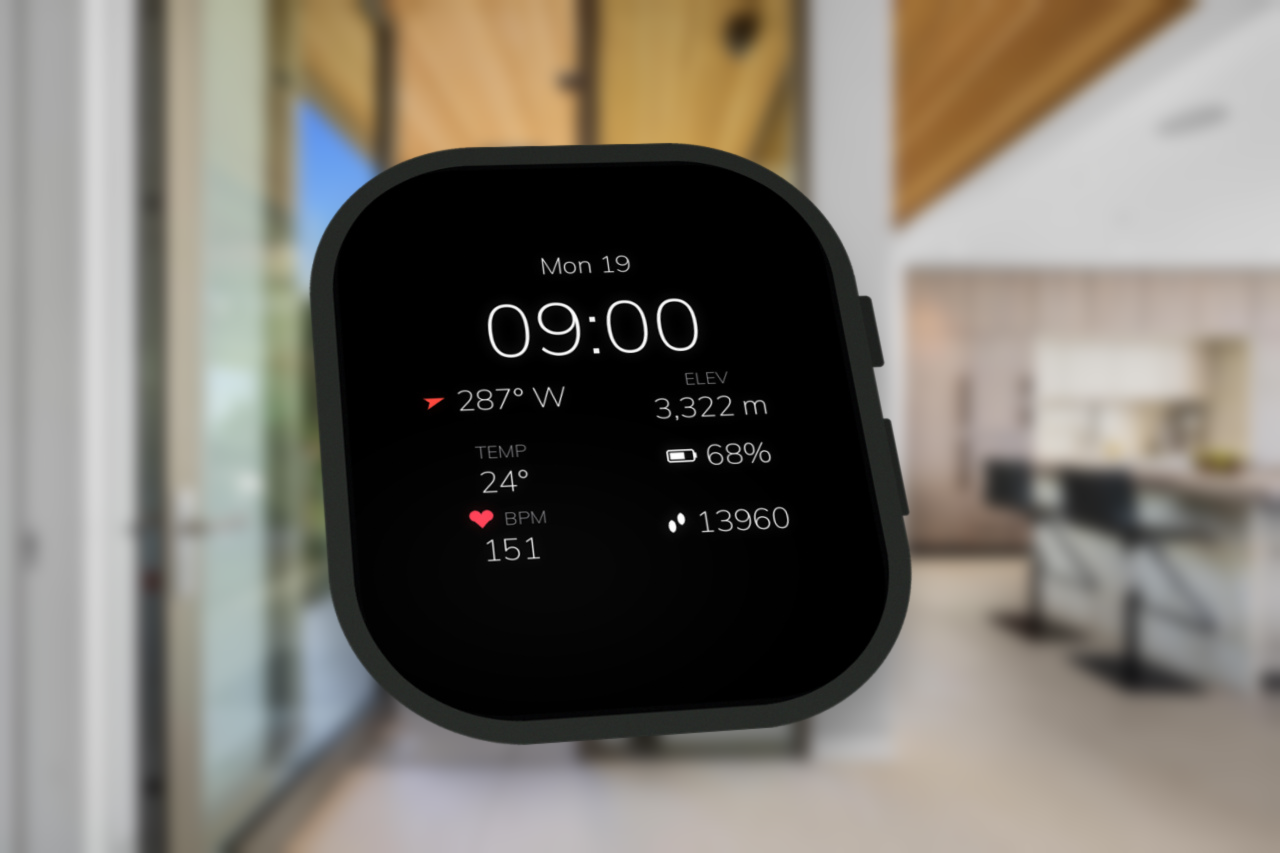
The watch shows 9:00
